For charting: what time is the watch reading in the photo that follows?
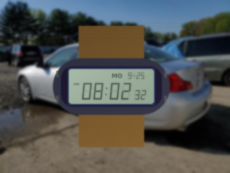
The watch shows 8:02:32
